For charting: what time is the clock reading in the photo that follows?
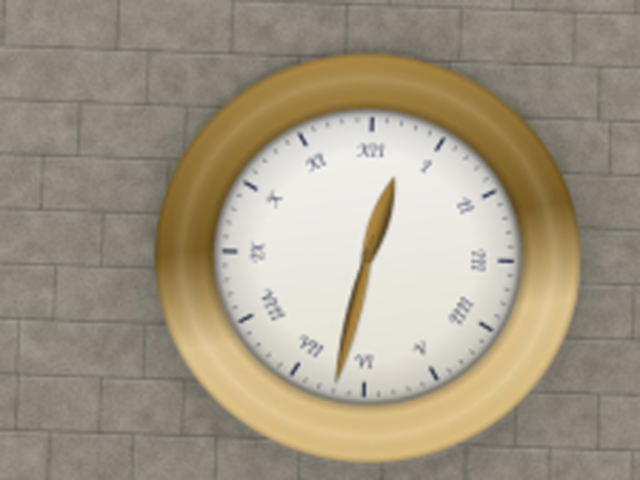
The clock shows 12:32
